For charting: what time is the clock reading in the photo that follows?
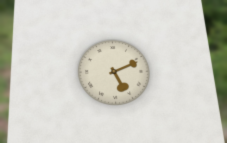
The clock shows 5:11
